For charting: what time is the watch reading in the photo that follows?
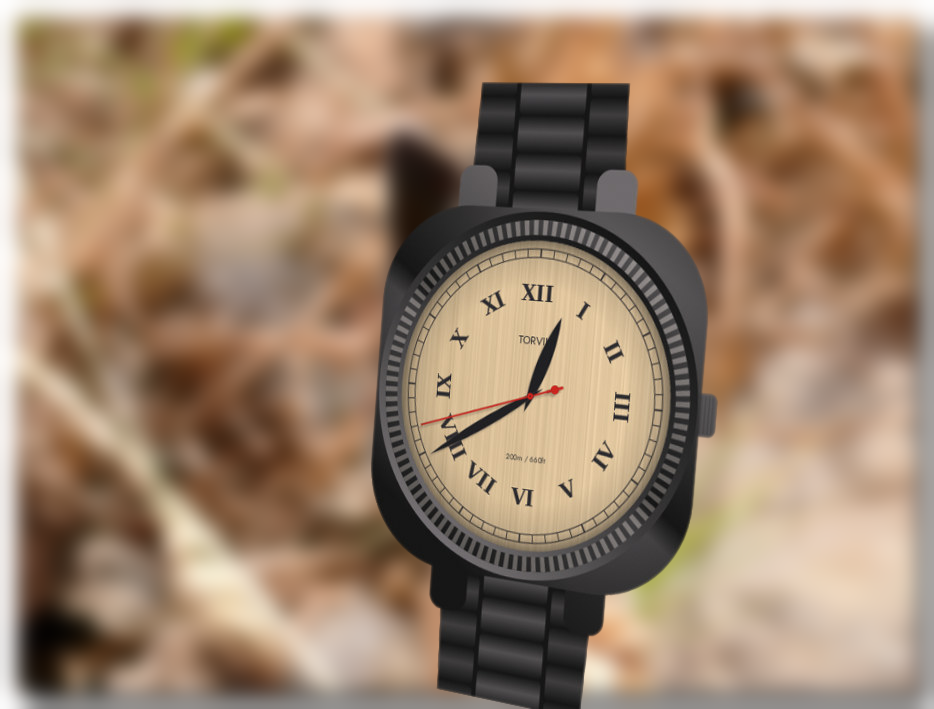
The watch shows 12:39:42
